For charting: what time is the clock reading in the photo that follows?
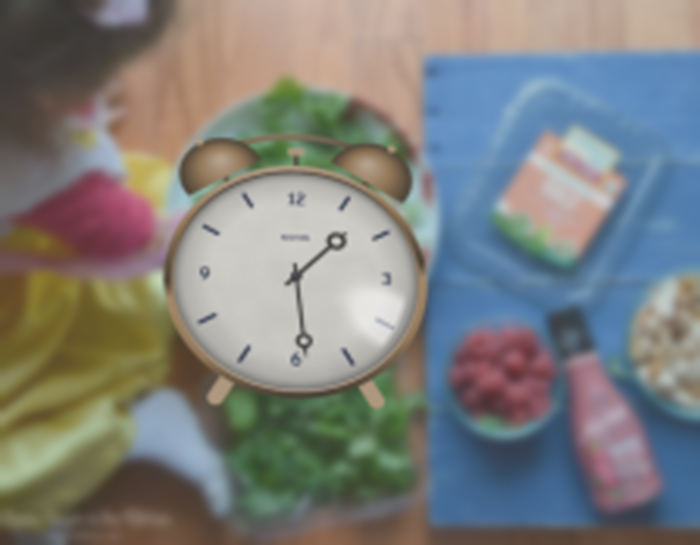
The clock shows 1:29
